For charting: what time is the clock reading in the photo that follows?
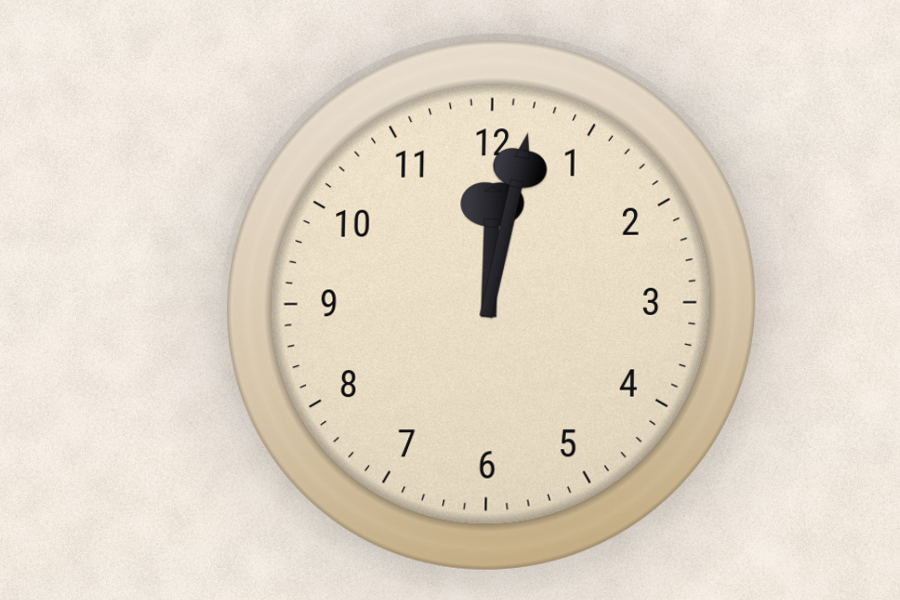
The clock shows 12:02
